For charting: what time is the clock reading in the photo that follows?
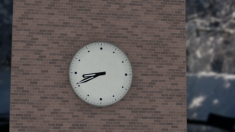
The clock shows 8:41
